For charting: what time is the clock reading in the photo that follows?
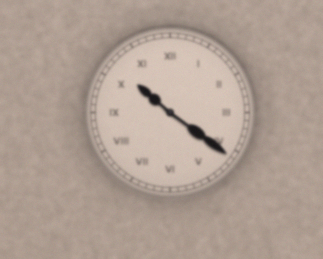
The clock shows 10:21
